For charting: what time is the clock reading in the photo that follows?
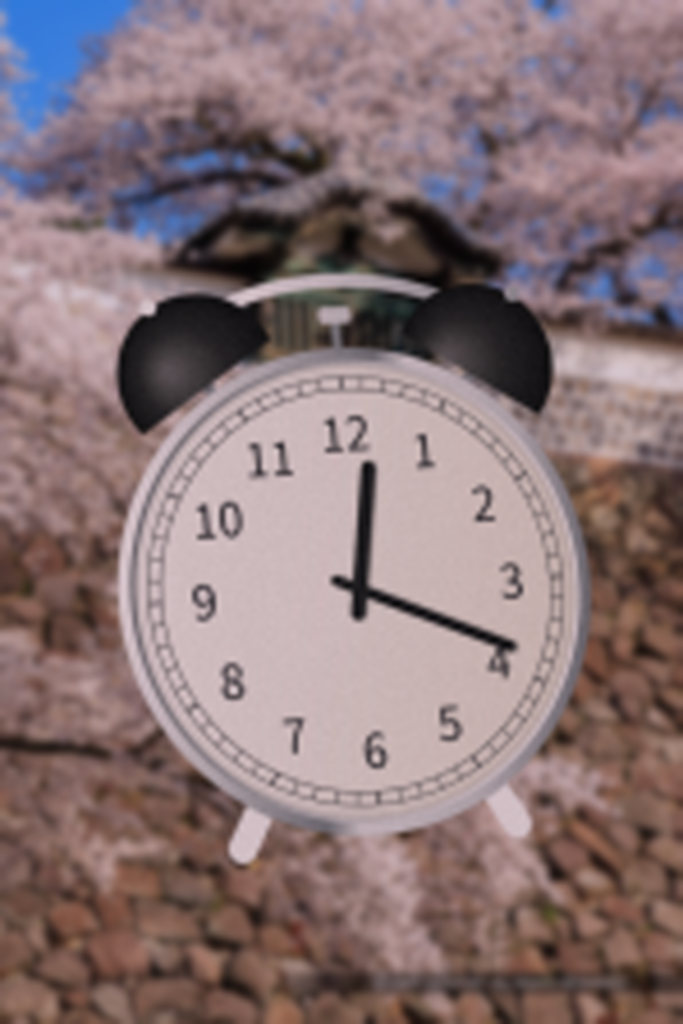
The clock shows 12:19
